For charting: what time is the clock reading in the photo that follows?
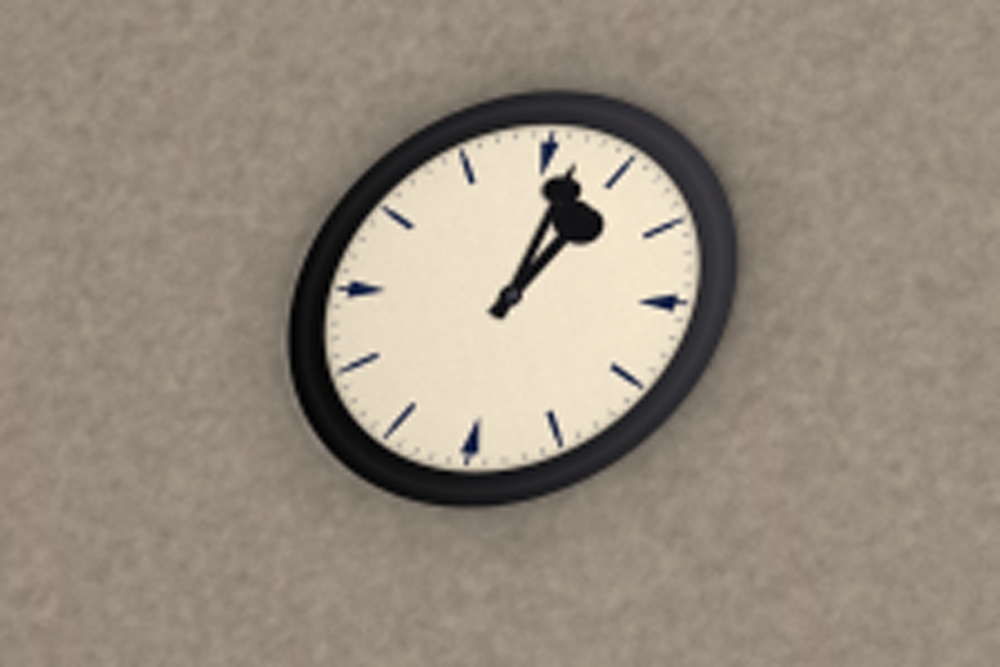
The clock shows 1:02
